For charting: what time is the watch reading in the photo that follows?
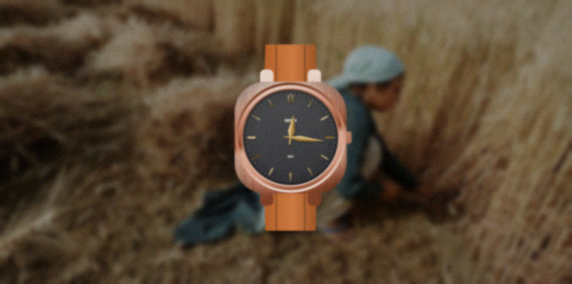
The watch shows 12:16
